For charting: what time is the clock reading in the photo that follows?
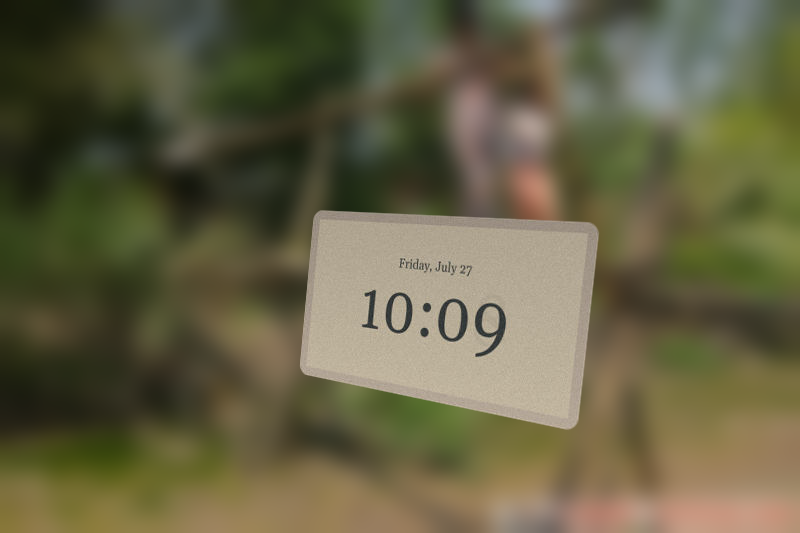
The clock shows 10:09
